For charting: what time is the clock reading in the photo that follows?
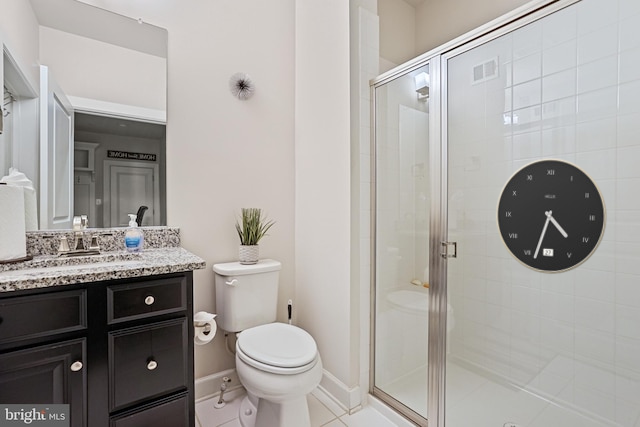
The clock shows 4:33
